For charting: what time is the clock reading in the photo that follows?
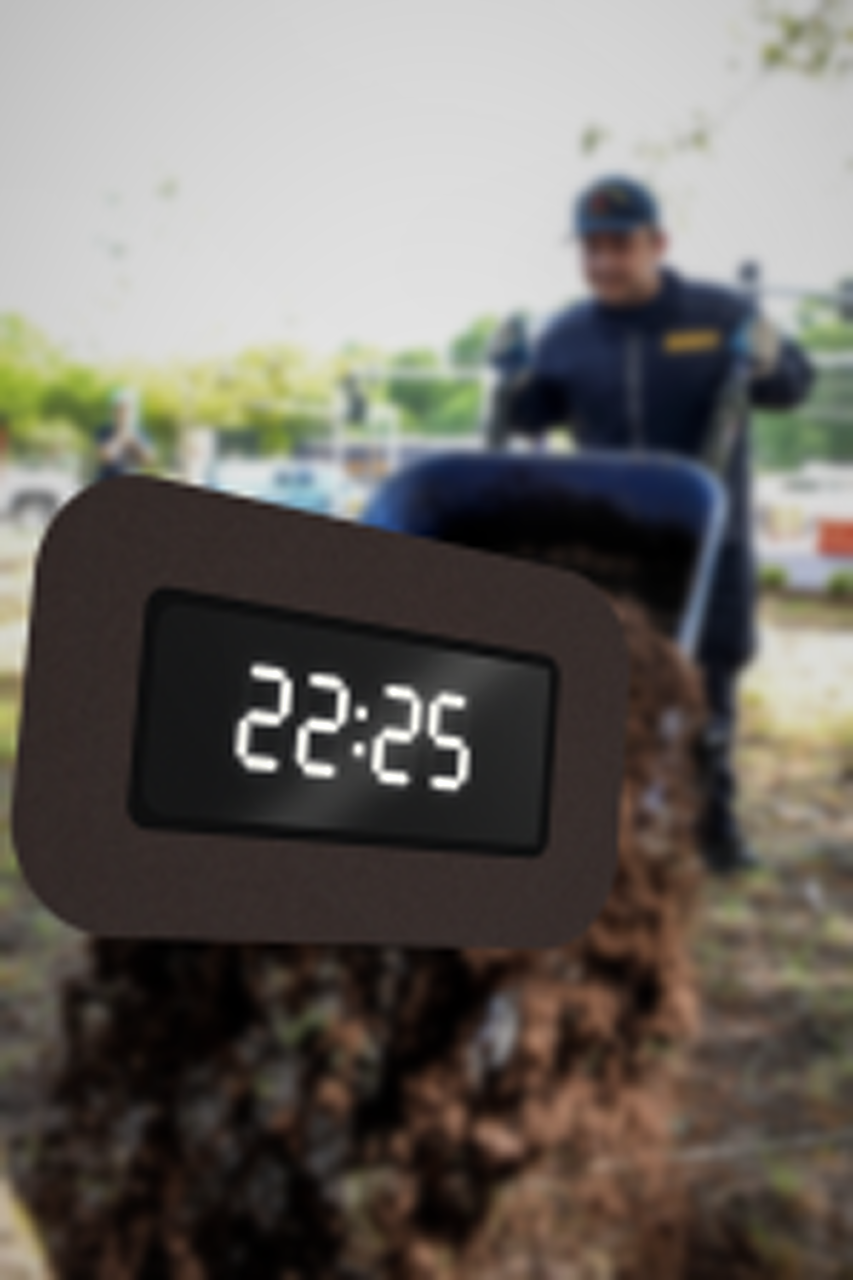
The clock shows 22:25
